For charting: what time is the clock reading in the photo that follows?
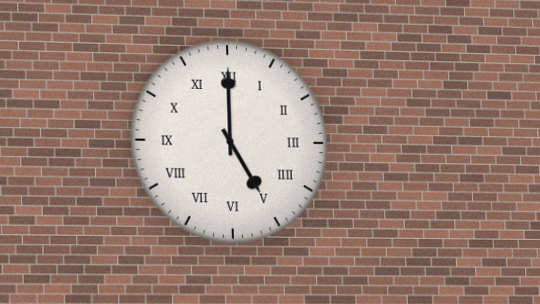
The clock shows 5:00
